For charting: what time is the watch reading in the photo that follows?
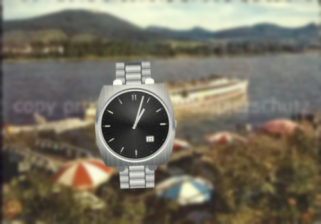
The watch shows 1:03
